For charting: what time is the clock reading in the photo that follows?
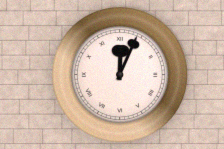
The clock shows 12:04
